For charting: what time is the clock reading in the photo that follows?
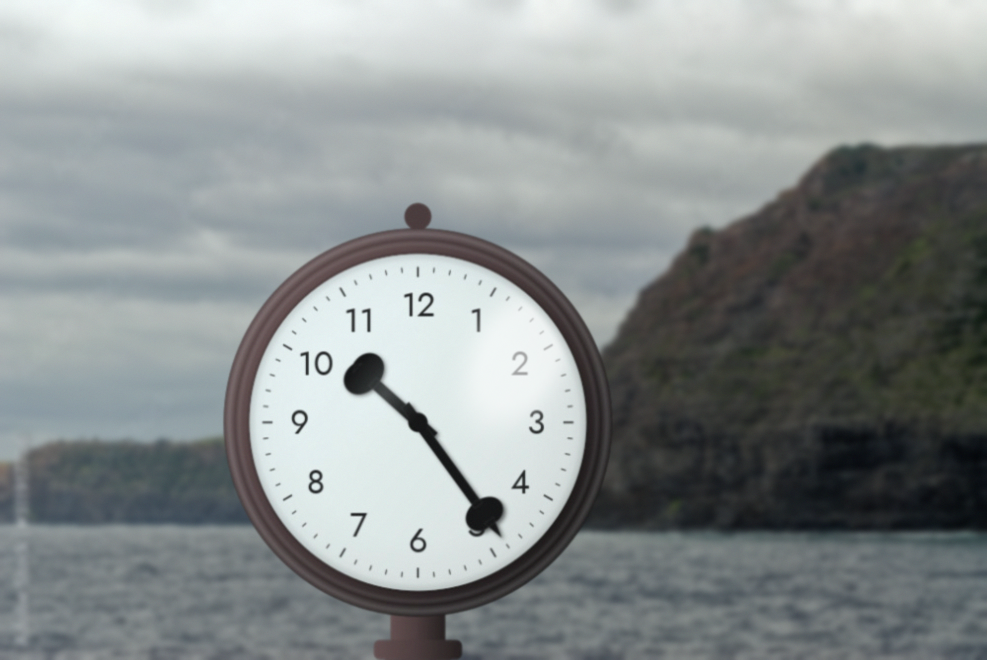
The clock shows 10:24
